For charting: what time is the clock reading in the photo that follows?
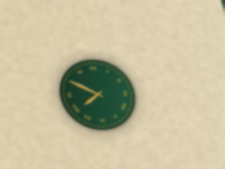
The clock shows 7:50
